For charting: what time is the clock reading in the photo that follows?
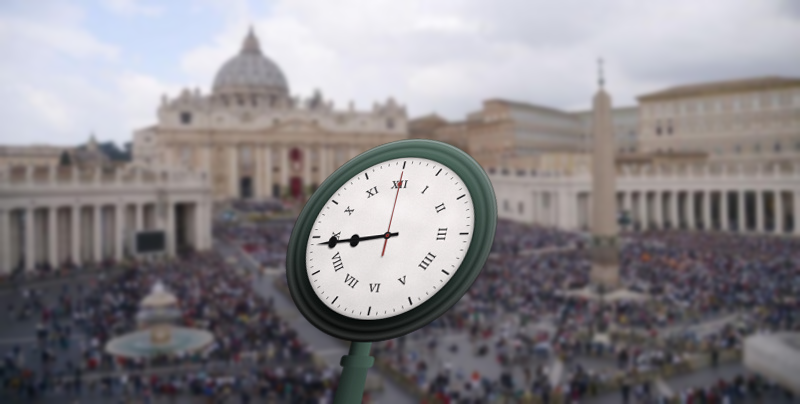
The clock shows 8:44:00
